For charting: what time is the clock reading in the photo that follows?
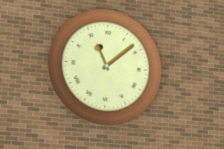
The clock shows 11:08
